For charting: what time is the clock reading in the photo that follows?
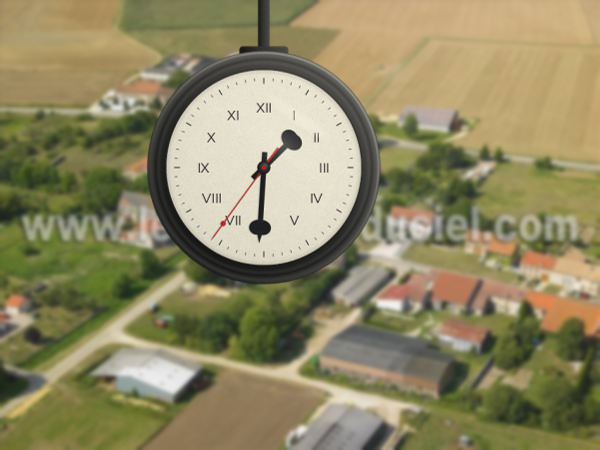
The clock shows 1:30:36
